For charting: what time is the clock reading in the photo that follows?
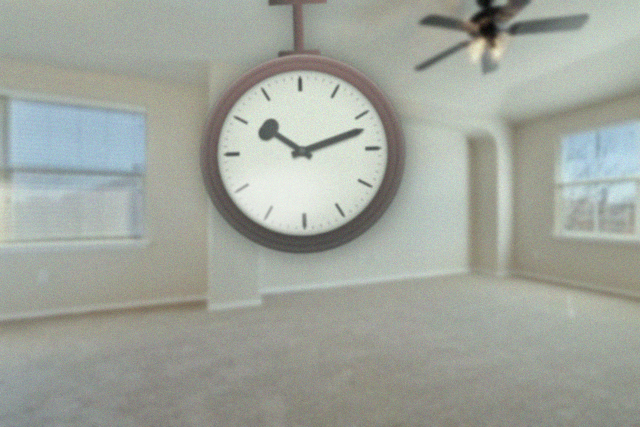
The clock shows 10:12
